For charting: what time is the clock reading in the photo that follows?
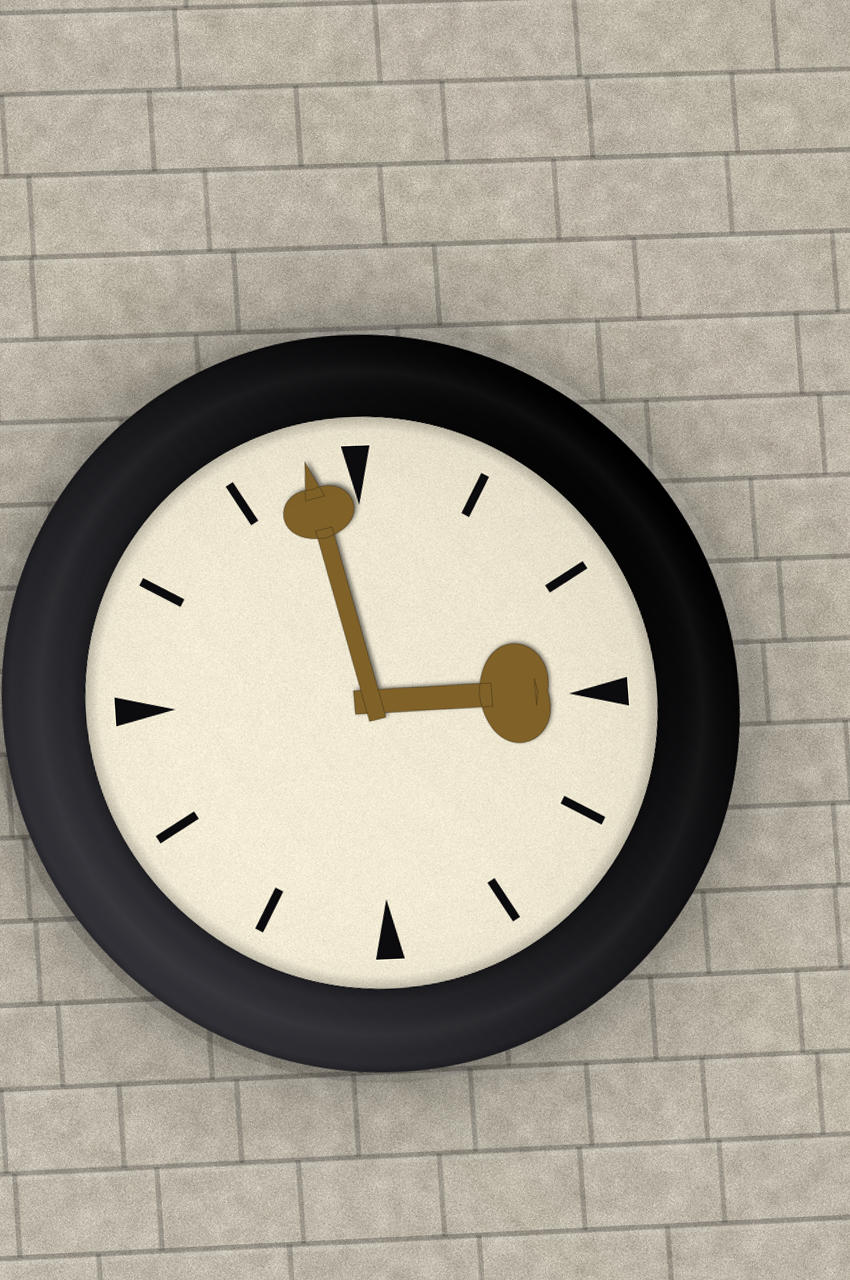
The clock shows 2:58
